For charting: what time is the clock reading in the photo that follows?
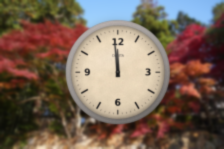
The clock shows 11:59
